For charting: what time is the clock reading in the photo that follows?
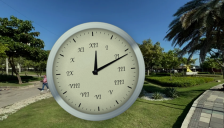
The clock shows 12:11
